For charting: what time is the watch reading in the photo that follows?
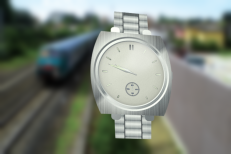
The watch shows 9:48
